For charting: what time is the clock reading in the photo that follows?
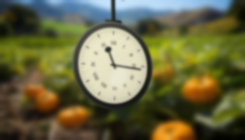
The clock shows 11:16
